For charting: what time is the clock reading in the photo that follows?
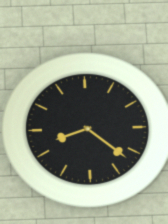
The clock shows 8:22
